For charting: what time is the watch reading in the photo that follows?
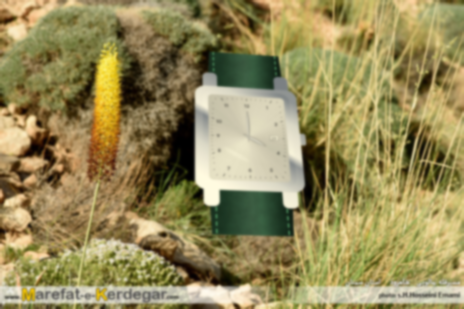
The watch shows 4:00
